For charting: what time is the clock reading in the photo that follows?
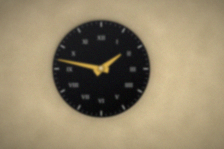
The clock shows 1:47
